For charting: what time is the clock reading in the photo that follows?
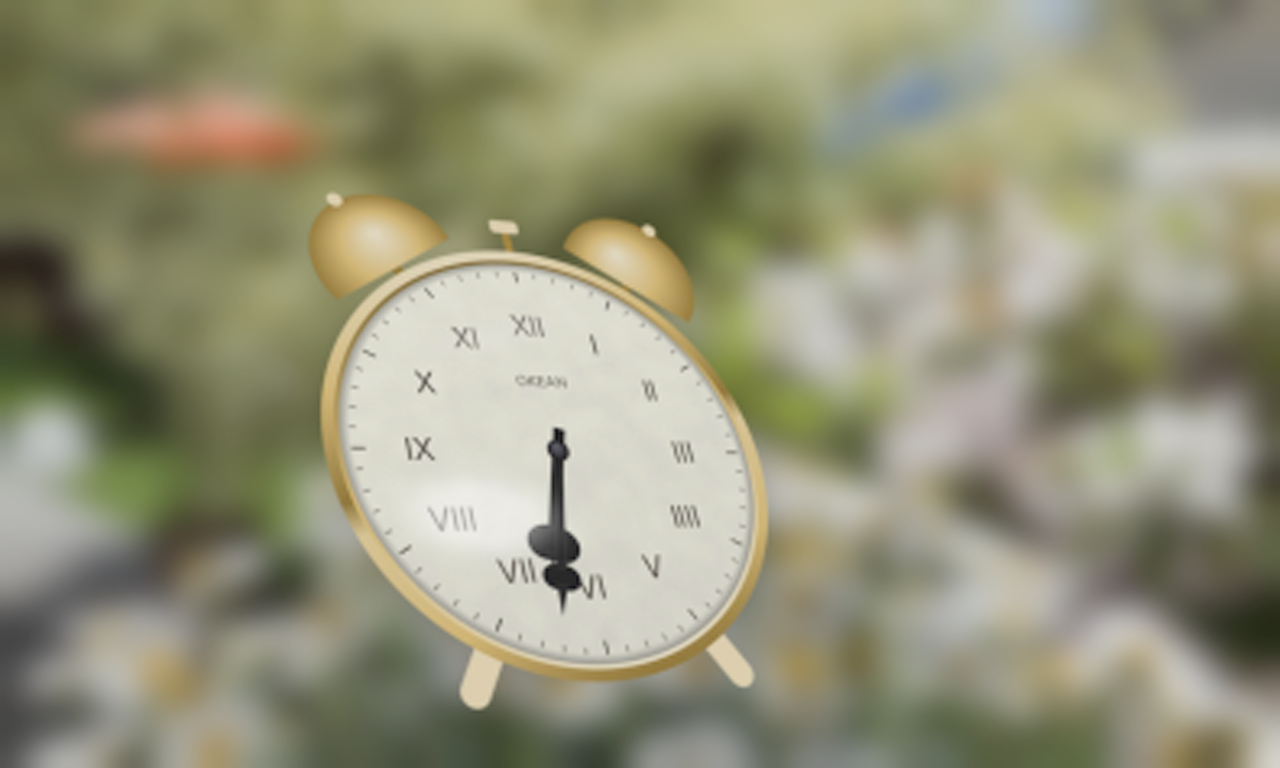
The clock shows 6:32
